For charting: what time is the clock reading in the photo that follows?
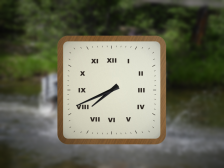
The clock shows 7:41
